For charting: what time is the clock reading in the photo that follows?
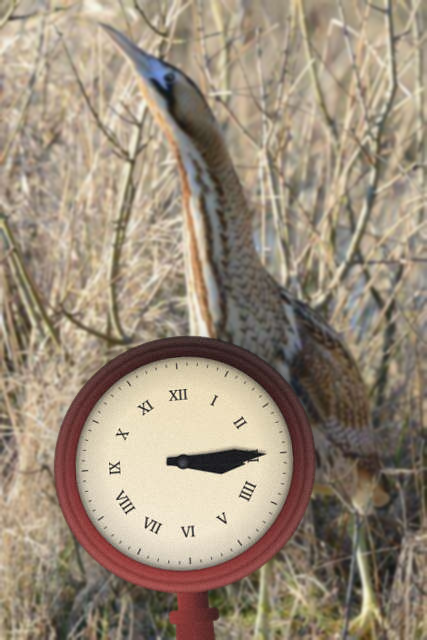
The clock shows 3:15
